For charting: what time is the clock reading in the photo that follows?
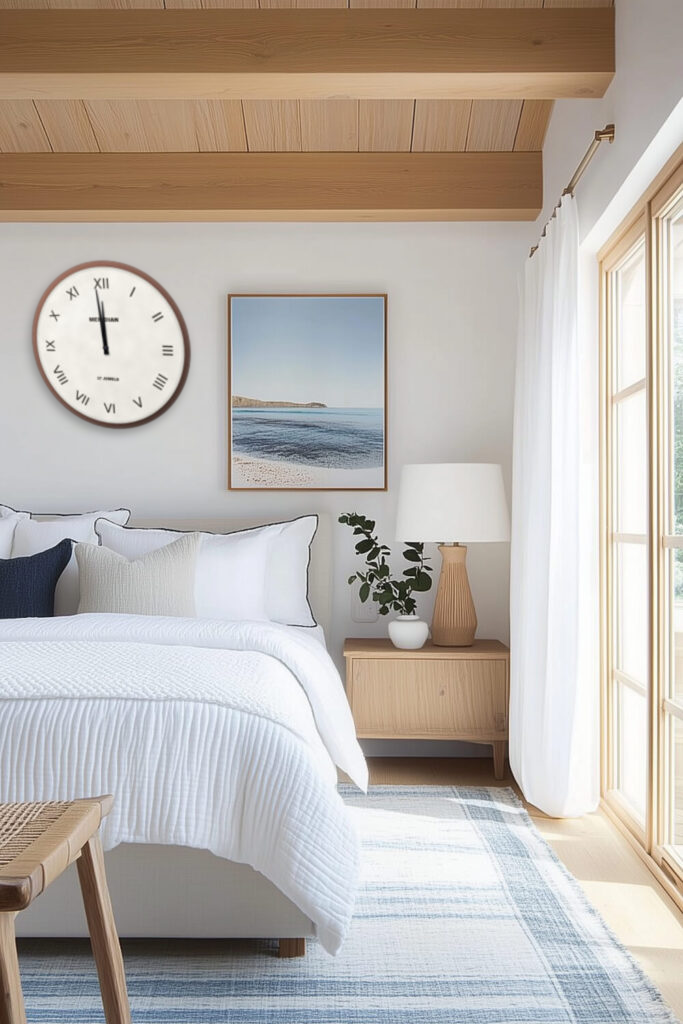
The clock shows 11:59
